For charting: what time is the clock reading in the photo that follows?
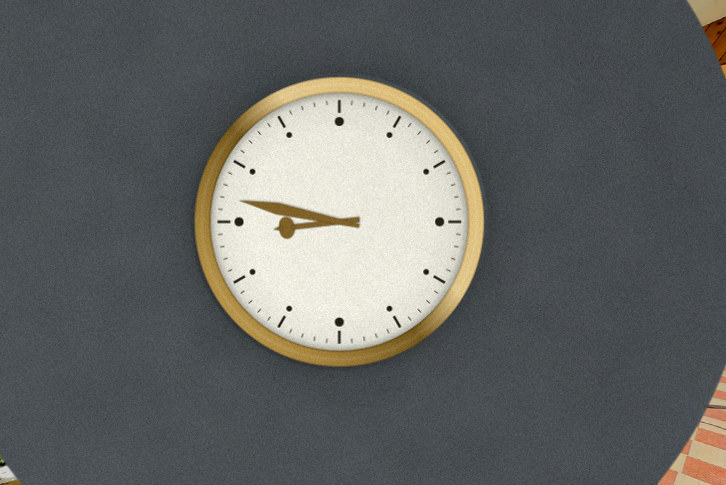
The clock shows 8:47
